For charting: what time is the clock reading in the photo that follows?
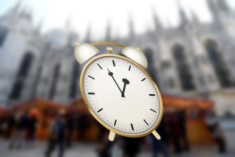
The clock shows 12:57
